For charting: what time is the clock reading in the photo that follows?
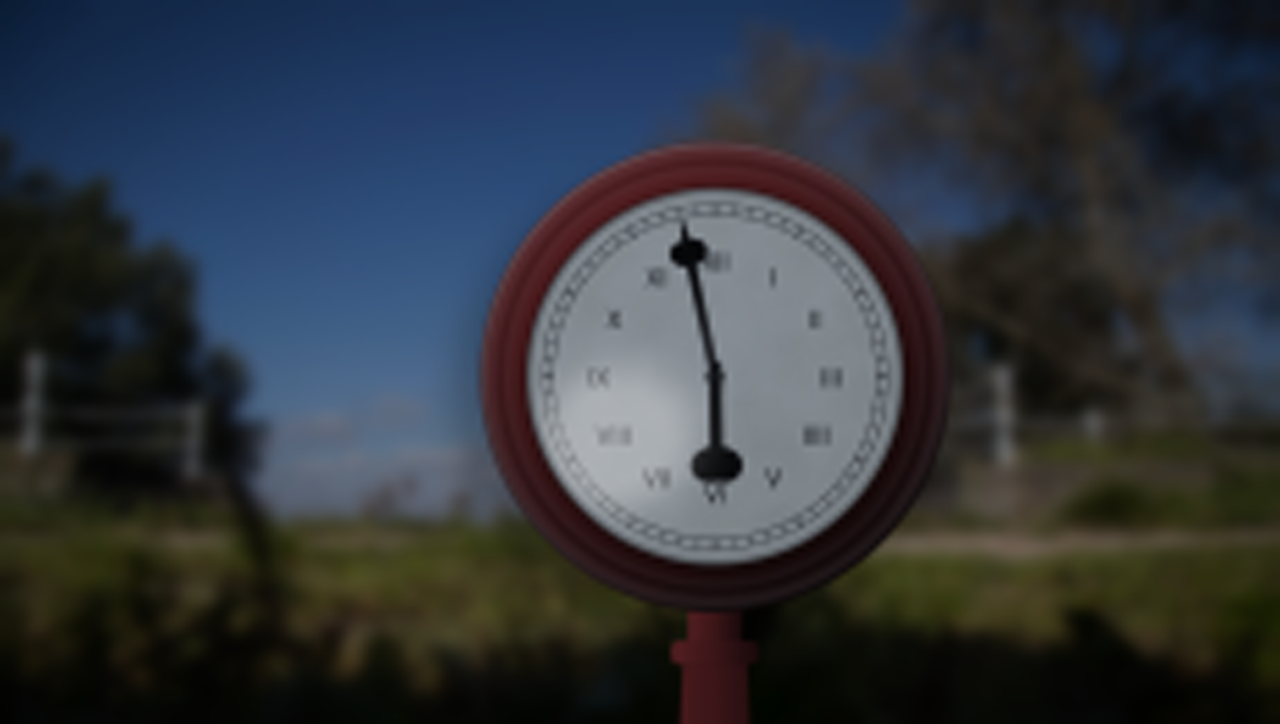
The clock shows 5:58
